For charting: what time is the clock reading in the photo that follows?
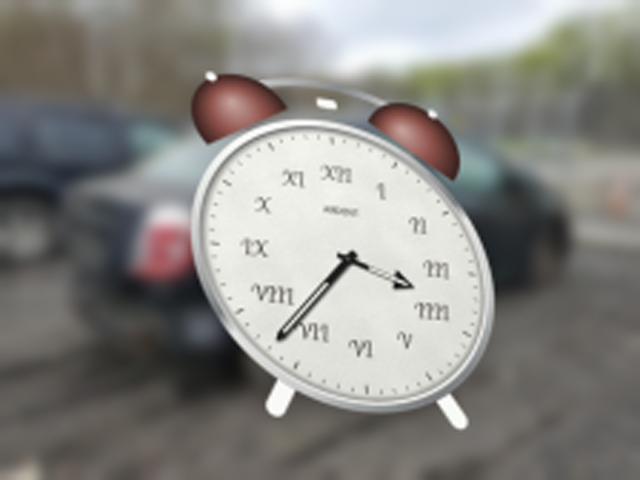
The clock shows 3:37
